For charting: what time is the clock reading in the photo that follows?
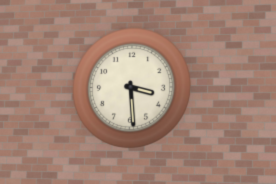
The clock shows 3:29
